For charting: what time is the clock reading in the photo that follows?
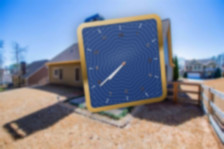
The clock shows 7:39
